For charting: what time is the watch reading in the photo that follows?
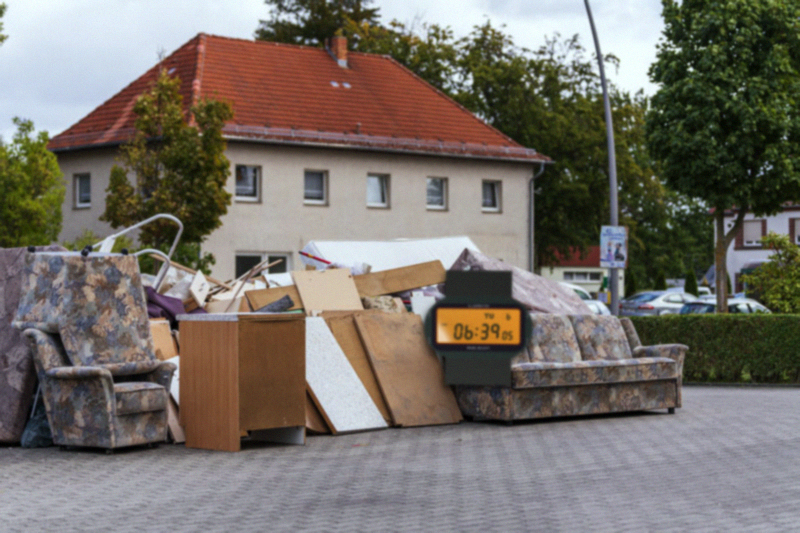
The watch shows 6:39
